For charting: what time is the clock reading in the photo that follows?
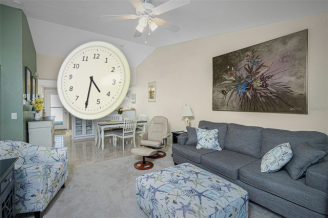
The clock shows 4:30
